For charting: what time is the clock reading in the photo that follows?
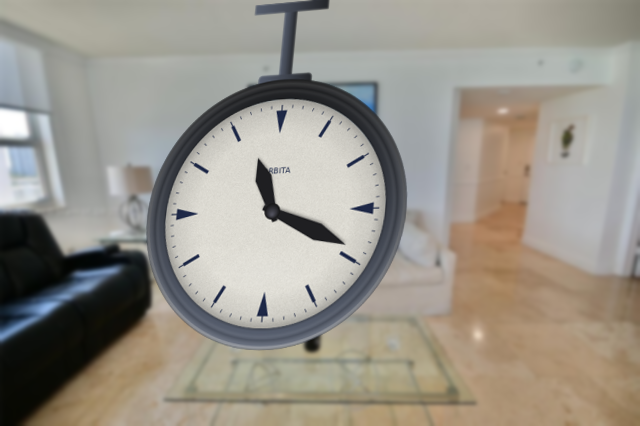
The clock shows 11:19
